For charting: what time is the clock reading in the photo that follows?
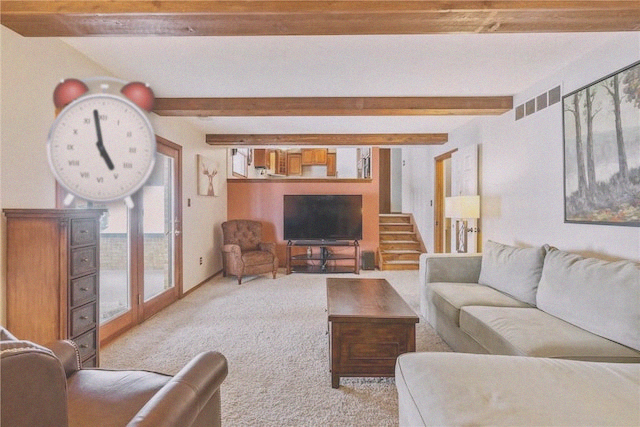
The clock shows 4:58
